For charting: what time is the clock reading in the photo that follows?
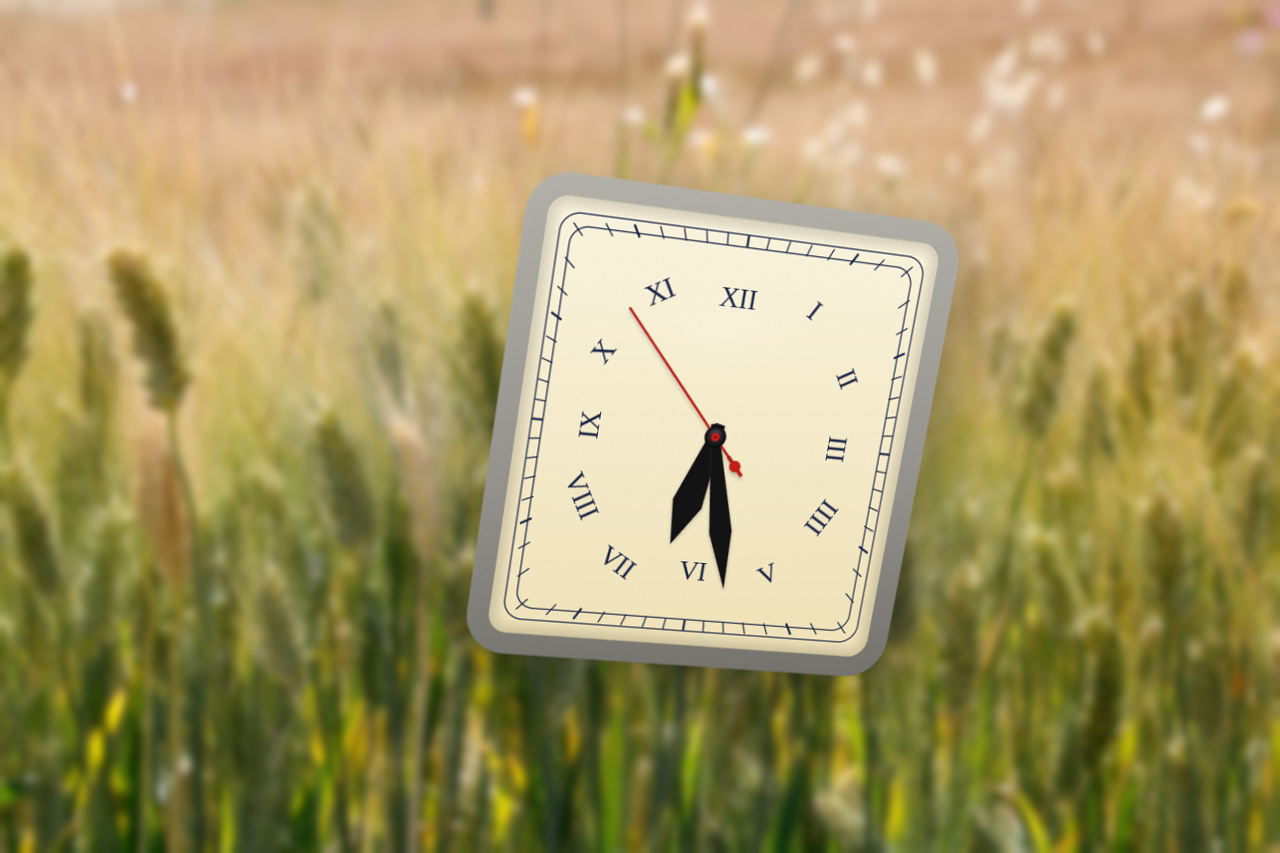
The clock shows 6:27:53
